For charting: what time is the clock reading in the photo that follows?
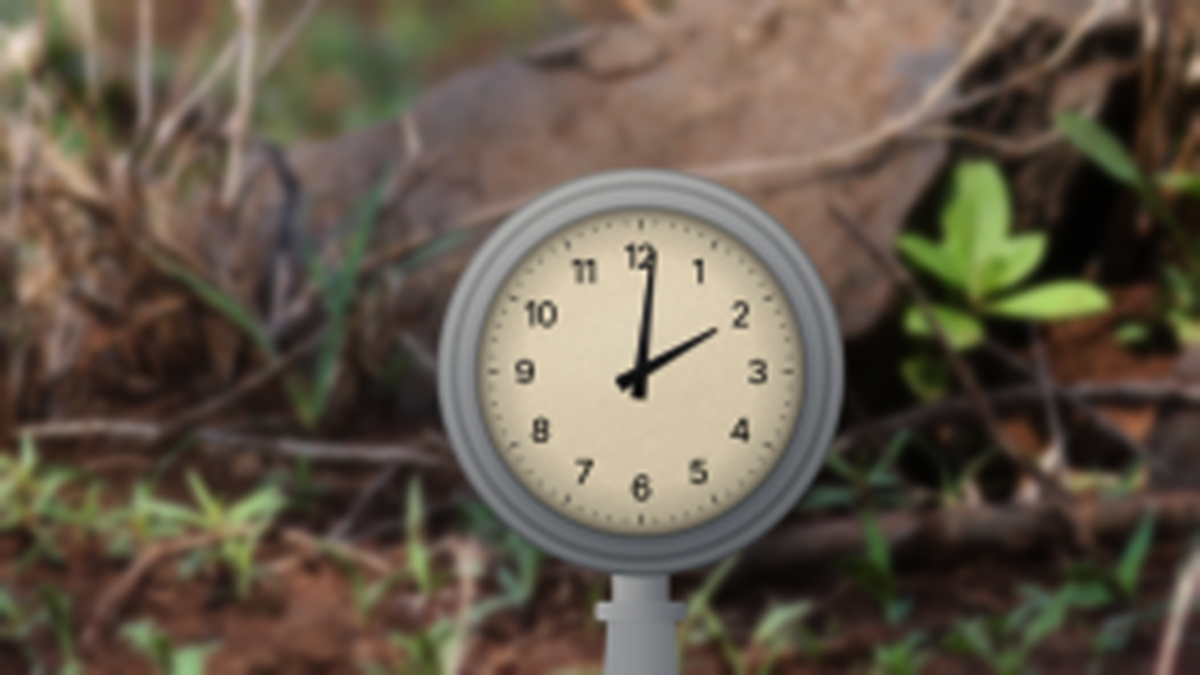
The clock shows 2:01
